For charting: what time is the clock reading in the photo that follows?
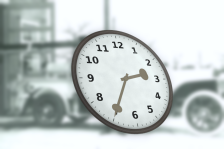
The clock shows 2:35
